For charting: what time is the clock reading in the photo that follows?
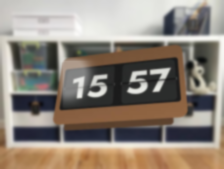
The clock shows 15:57
